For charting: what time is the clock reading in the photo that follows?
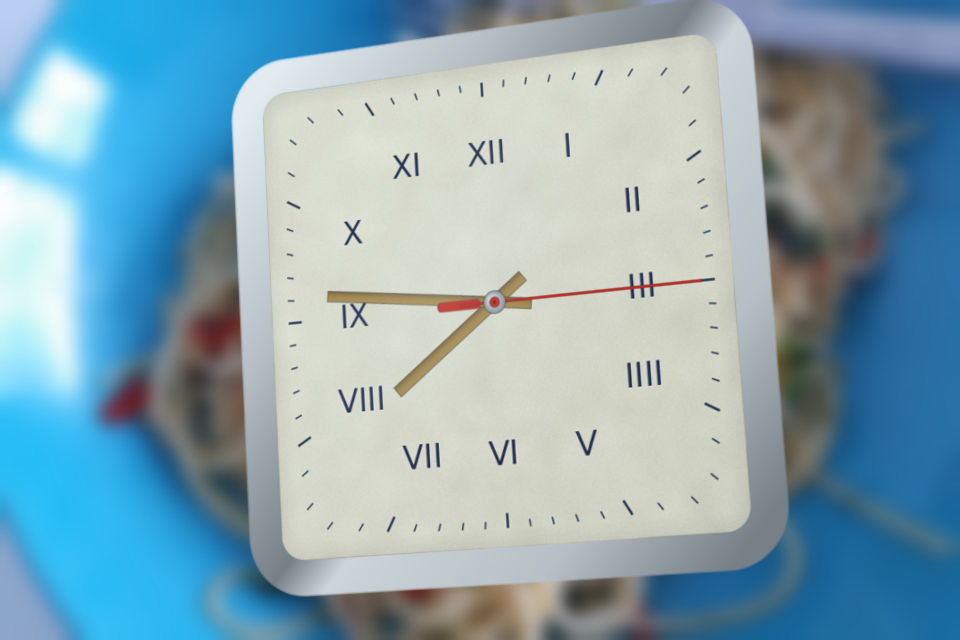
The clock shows 7:46:15
